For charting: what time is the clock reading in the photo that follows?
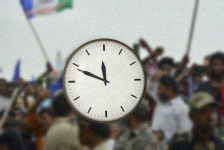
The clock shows 11:49
